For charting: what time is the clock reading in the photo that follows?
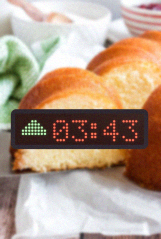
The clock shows 3:43
